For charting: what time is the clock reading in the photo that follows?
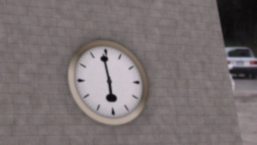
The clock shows 5:59
